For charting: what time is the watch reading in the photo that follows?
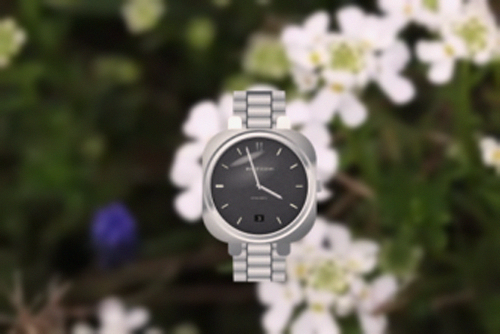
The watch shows 3:57
